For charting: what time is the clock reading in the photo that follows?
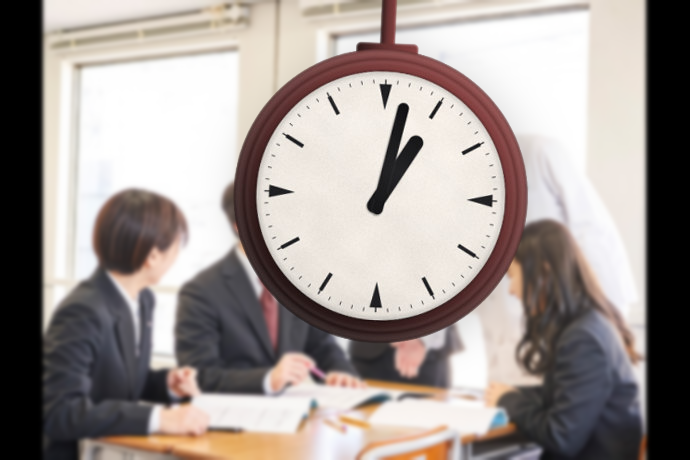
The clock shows 1:02
